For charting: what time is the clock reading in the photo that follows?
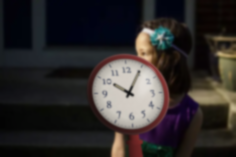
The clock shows 10:05
